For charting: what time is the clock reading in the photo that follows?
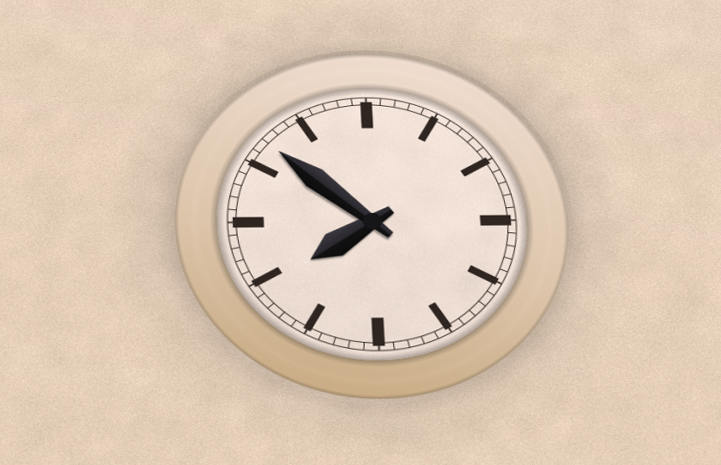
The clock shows 7:52
